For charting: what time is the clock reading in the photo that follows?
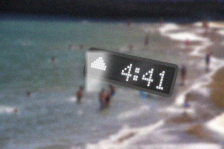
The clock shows 4:41
